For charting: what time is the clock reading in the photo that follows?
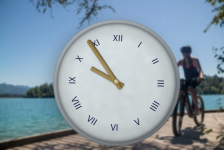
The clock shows 9:54
